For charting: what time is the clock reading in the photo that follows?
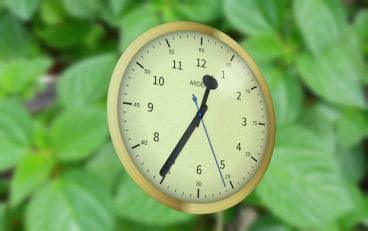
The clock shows 12:35:26
